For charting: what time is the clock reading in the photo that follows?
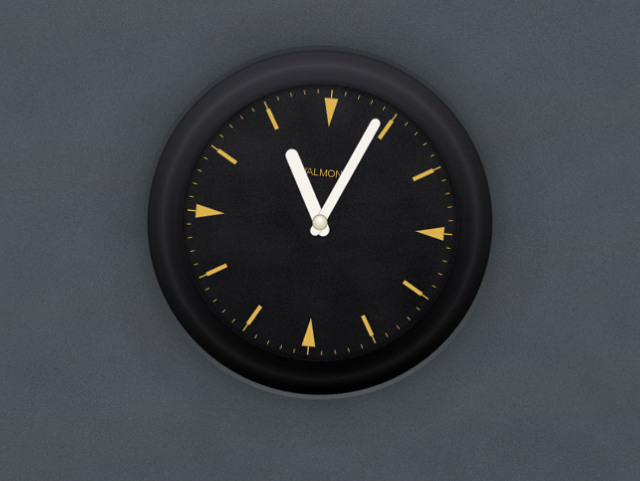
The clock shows 11:04
